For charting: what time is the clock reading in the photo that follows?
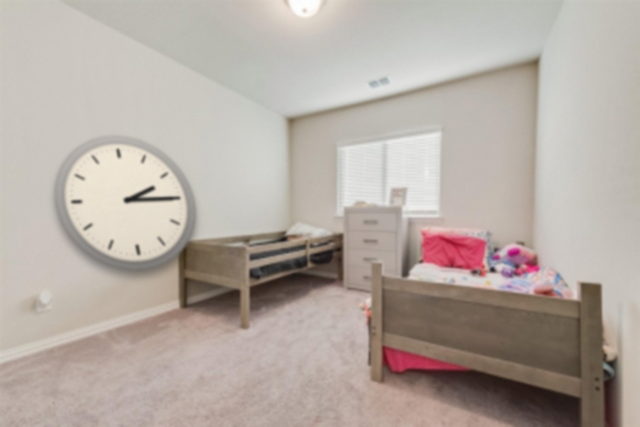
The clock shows 2:15
